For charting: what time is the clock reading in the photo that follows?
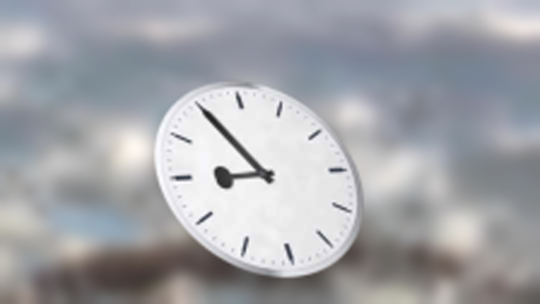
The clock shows 8:55
